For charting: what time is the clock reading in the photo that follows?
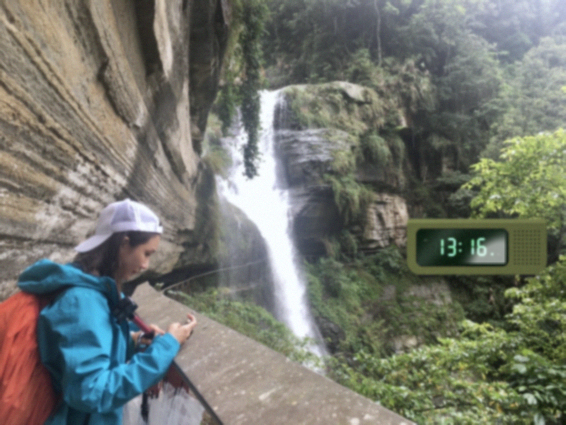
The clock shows 13:16
